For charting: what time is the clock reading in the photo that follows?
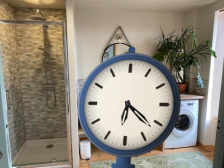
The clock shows 6:22
